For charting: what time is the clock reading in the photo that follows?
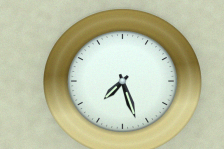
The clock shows 7:27
